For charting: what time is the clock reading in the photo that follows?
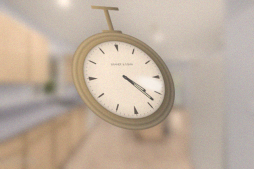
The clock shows 4:23
